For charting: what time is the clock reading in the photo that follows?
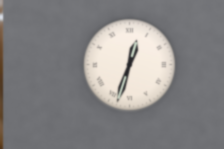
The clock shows 12:33
